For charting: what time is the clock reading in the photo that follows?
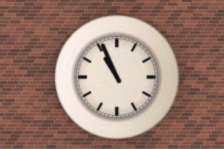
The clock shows 10:56
